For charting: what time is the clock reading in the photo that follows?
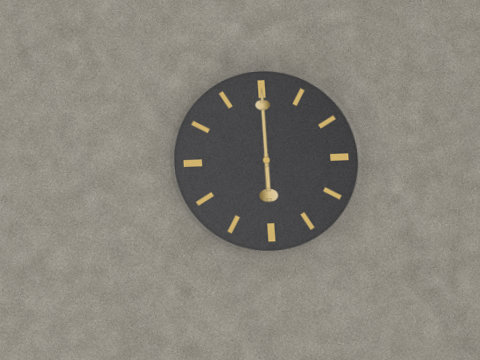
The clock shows 6:00
